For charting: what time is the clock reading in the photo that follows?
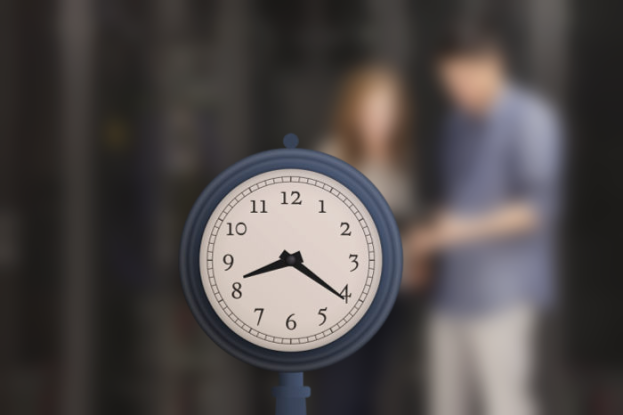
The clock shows 8:21
